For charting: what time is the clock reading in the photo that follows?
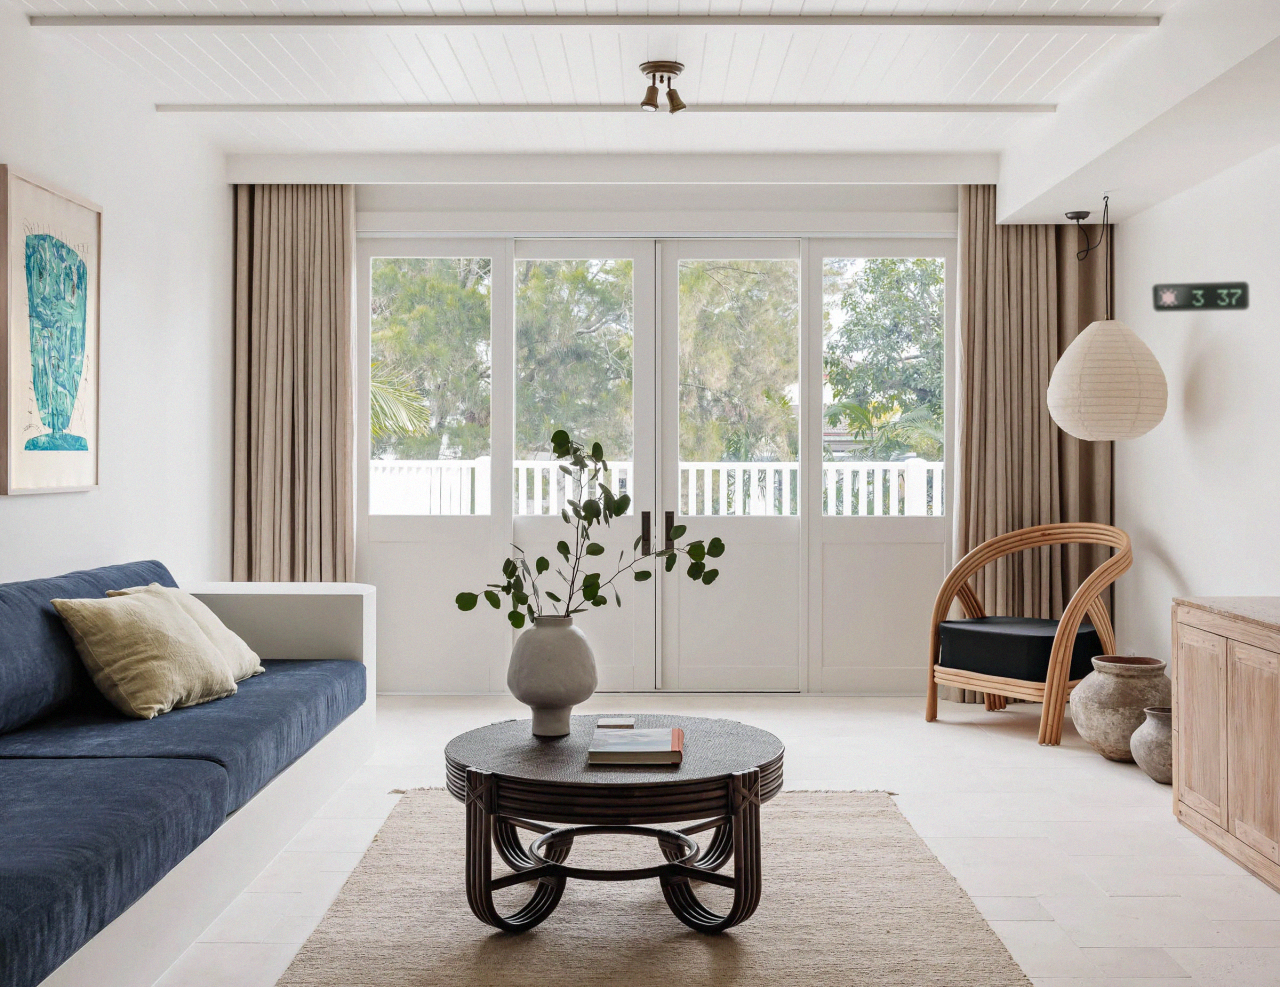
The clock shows 3:37
